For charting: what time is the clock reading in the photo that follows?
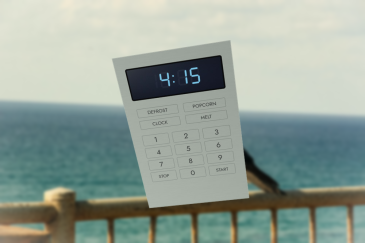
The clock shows 4:15
